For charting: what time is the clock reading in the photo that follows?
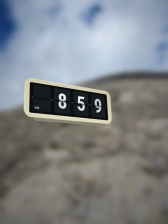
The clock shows 8:59
